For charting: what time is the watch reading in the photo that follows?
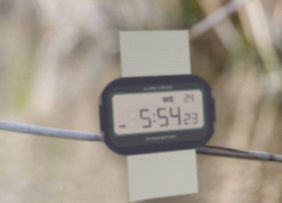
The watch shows 5:54:23
